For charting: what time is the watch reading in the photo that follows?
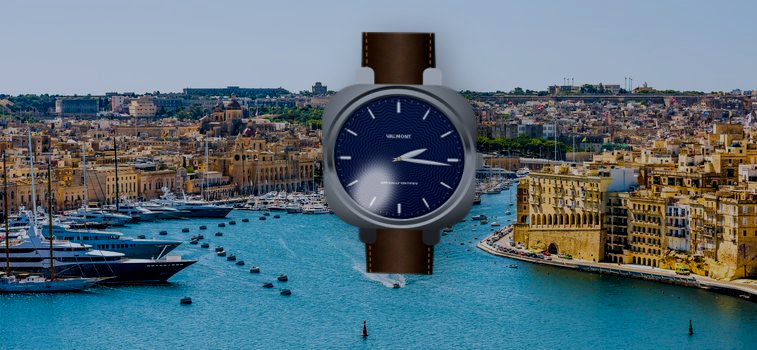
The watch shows 2:16
